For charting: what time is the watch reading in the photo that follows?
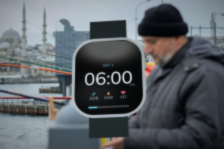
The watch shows 6:00
